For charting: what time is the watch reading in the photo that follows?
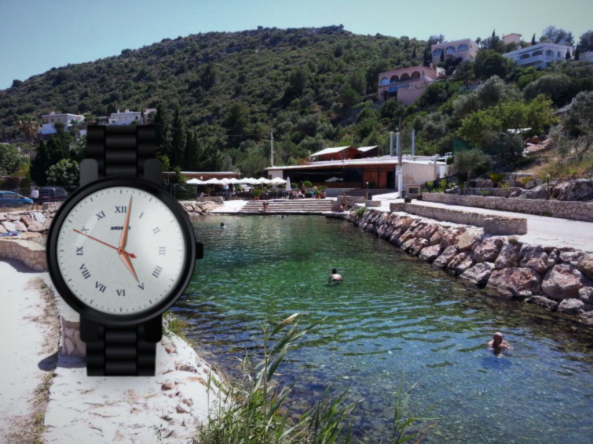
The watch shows 5:01:49
